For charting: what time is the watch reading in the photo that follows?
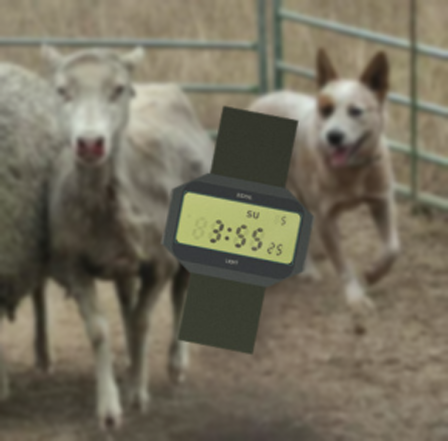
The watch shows 3:55:25
